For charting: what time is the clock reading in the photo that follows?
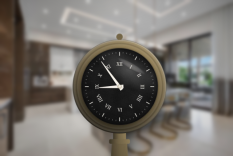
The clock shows 8:54
